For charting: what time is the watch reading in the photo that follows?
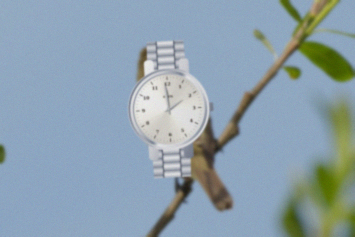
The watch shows 1:59
